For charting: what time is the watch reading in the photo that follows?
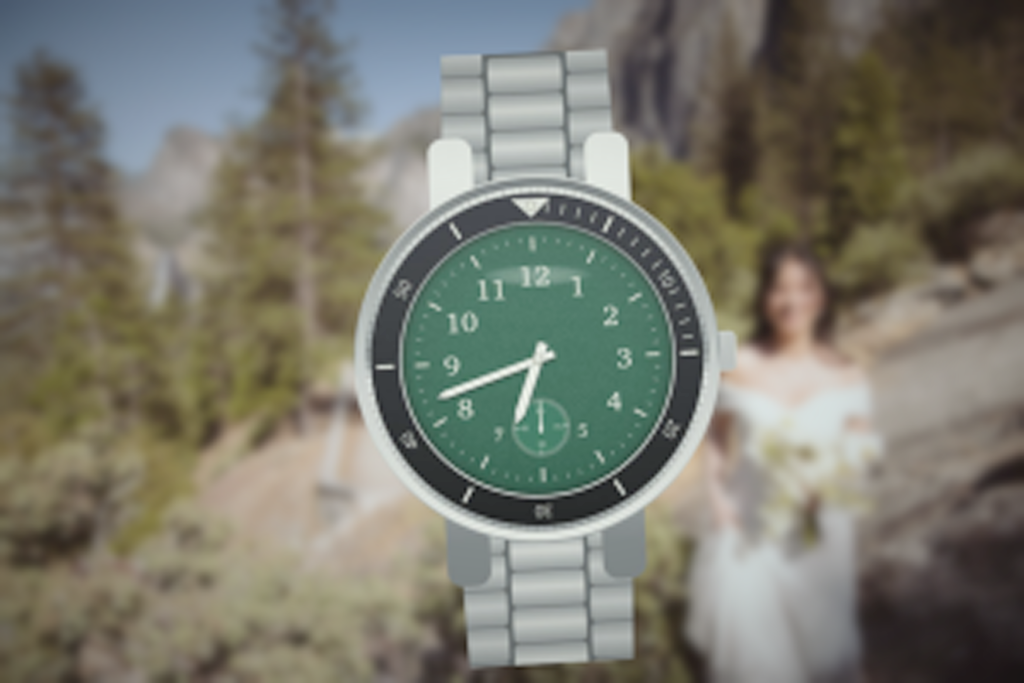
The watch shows 6:42
